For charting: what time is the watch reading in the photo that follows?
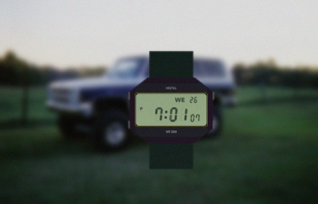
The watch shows 7:01:07
